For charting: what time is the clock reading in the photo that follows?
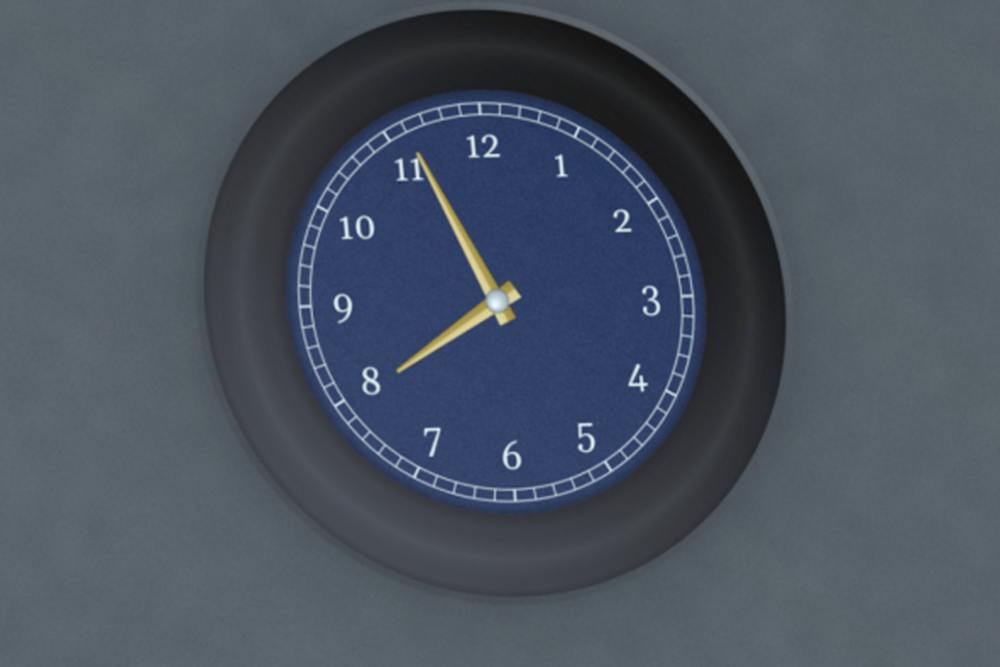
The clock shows 7:56
